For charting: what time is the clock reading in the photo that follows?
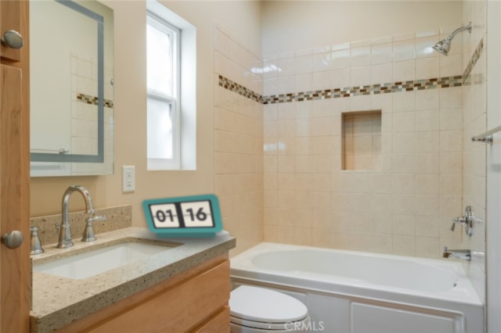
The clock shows 1:16
